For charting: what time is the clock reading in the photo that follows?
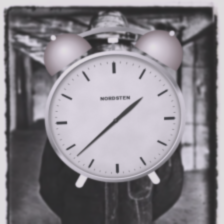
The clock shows 1:38
